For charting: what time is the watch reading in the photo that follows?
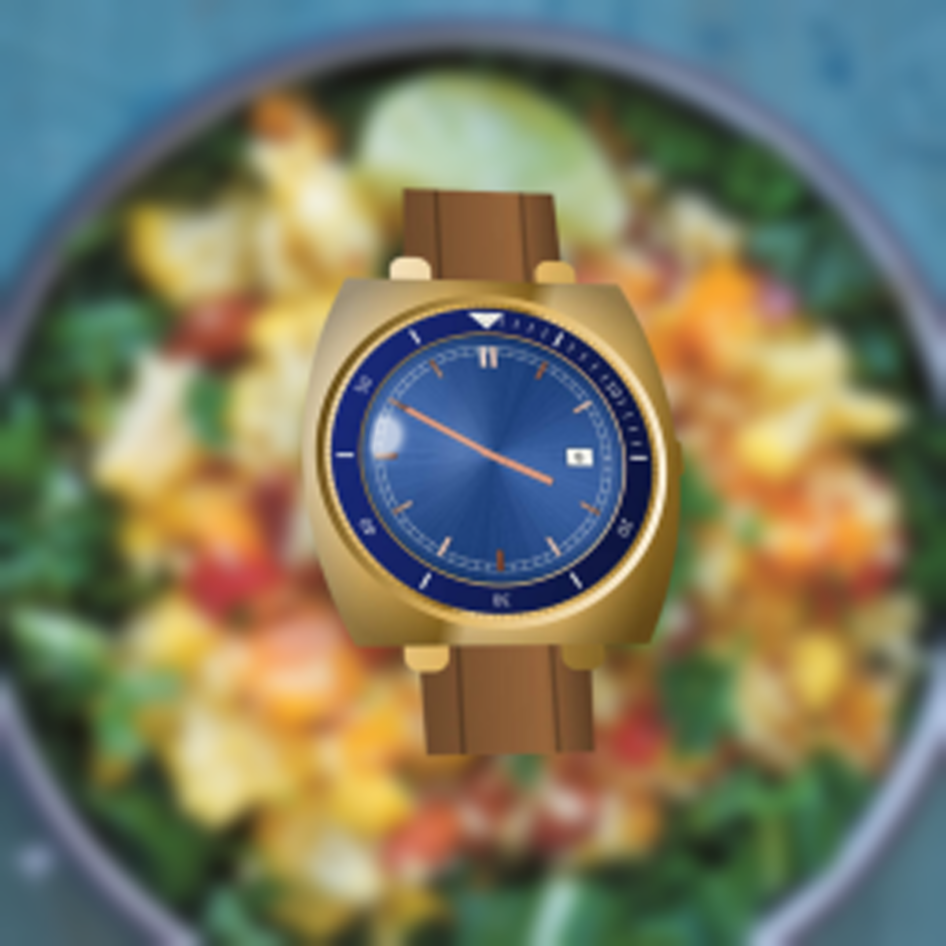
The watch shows 3:50
